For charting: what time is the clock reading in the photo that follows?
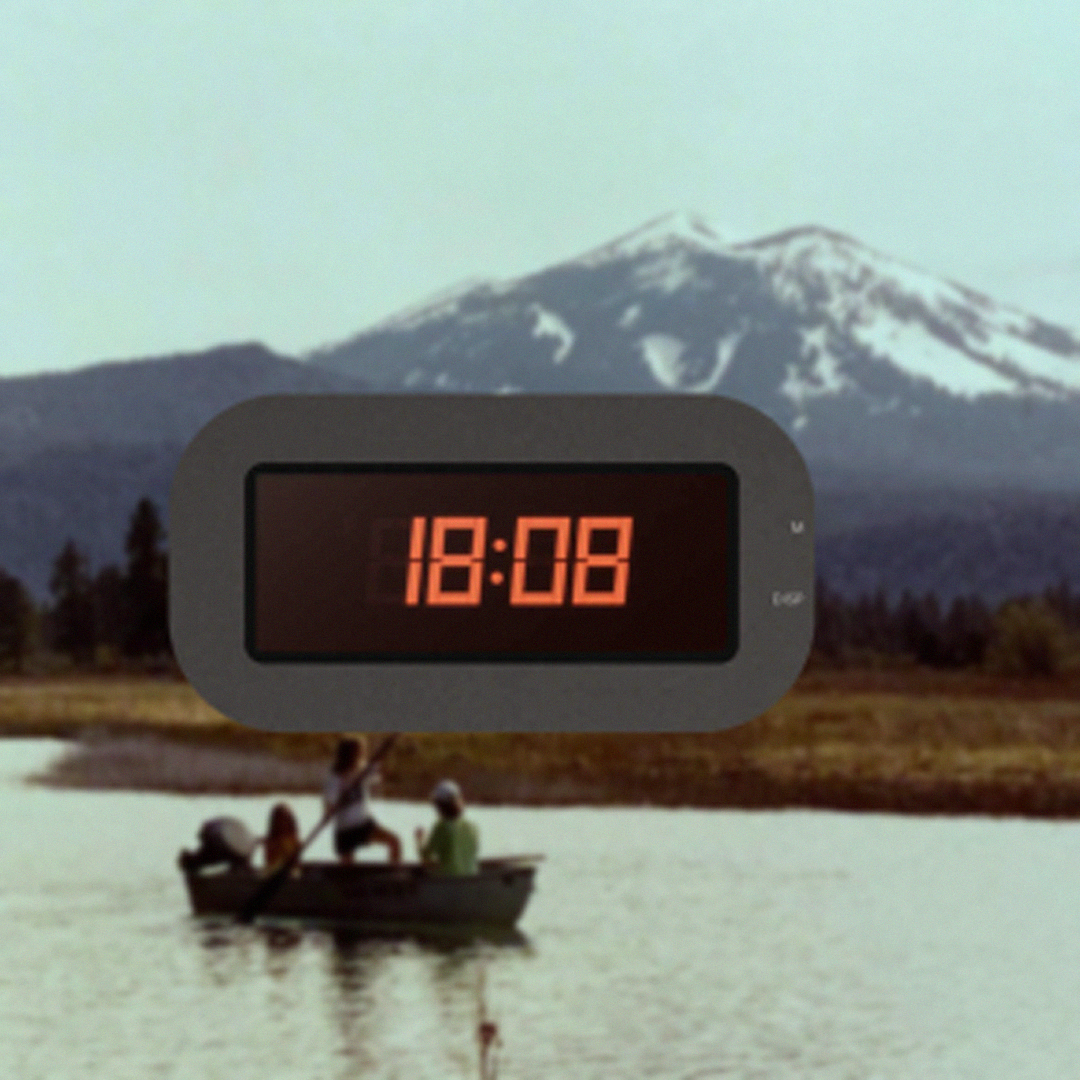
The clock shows 18:08
